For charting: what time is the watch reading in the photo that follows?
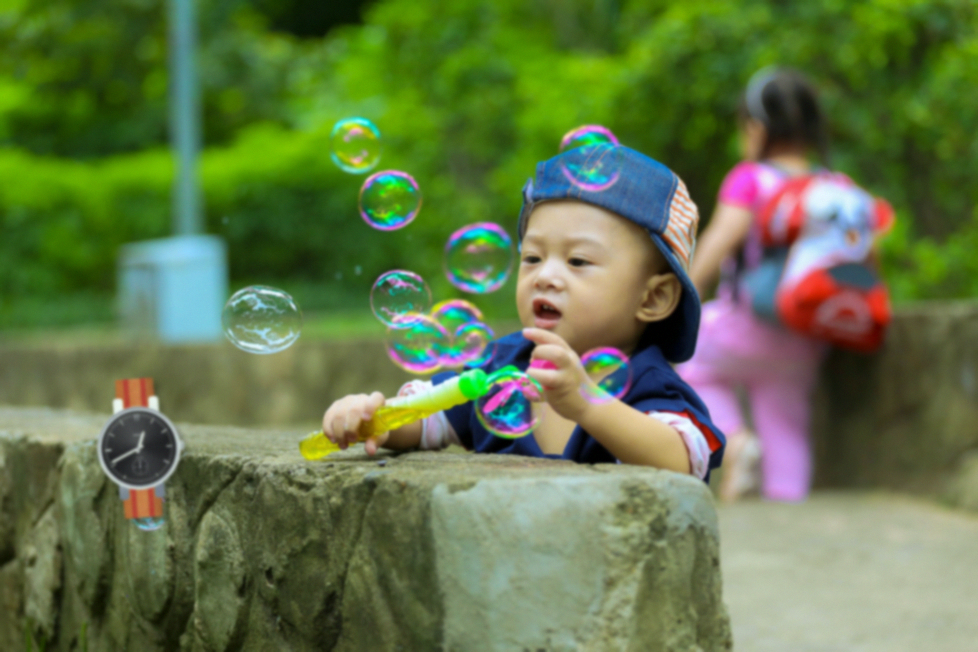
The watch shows 12:41
